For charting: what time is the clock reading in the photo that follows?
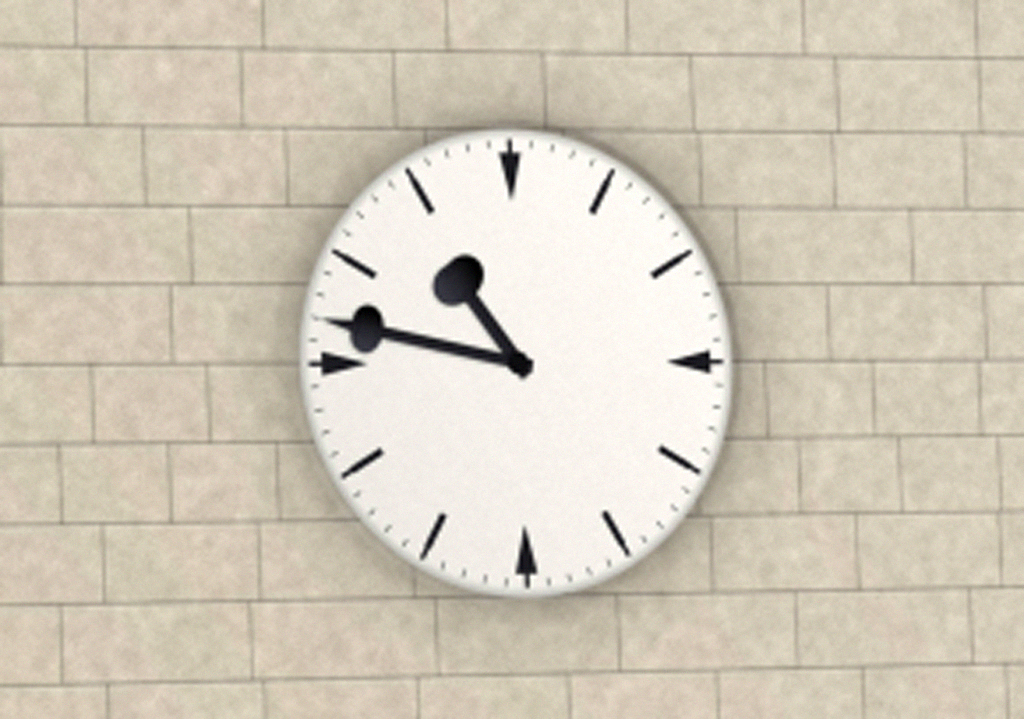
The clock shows 10:47
